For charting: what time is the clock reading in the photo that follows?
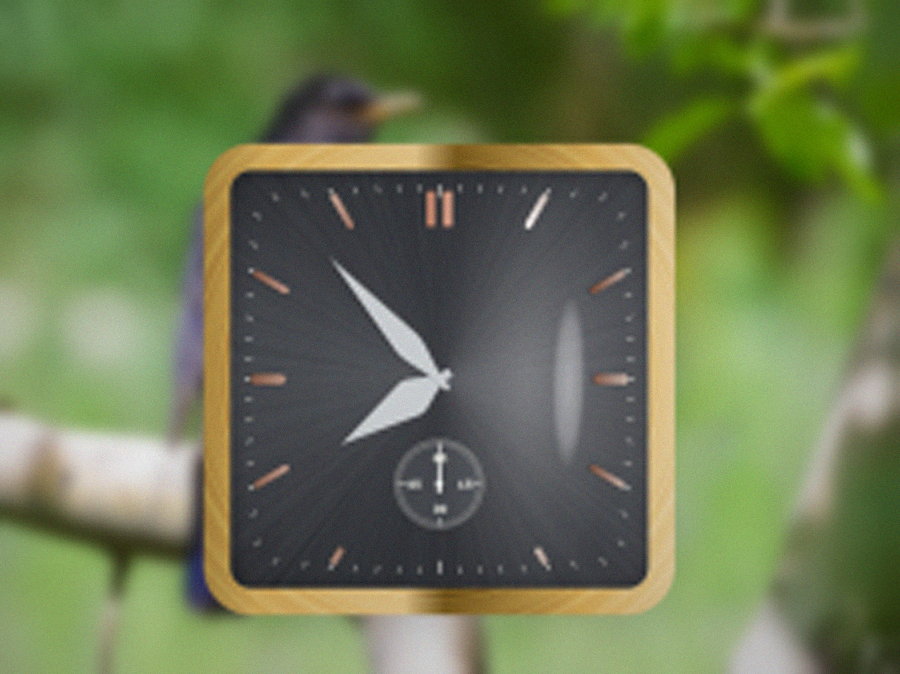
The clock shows 7:53
